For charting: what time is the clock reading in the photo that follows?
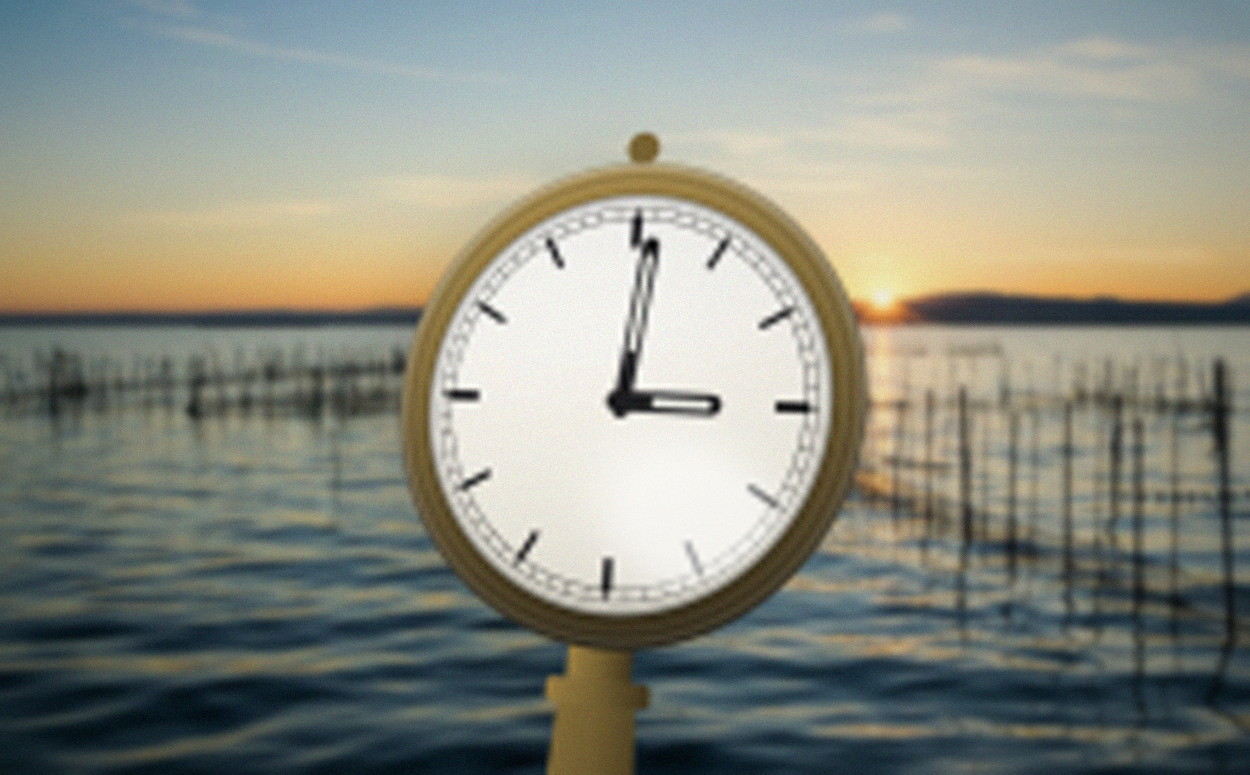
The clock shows 3:01
